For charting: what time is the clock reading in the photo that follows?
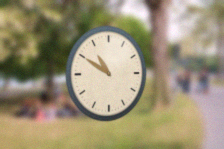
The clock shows 10:50
